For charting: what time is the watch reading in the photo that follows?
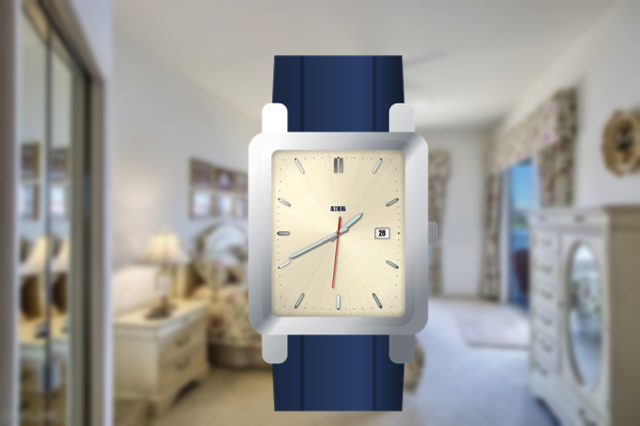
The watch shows 1:40:31
